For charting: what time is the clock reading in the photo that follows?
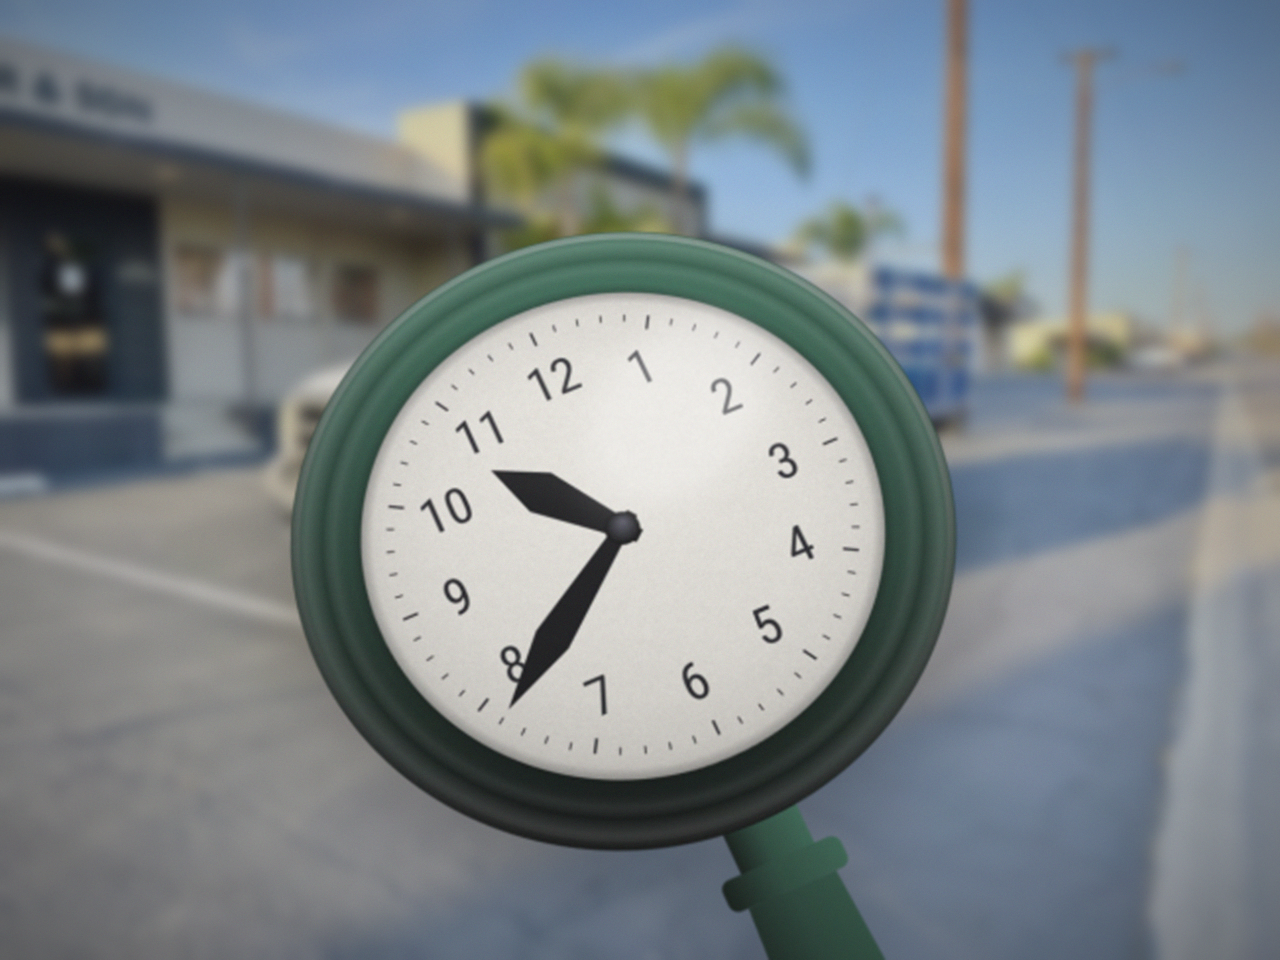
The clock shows 10:39
